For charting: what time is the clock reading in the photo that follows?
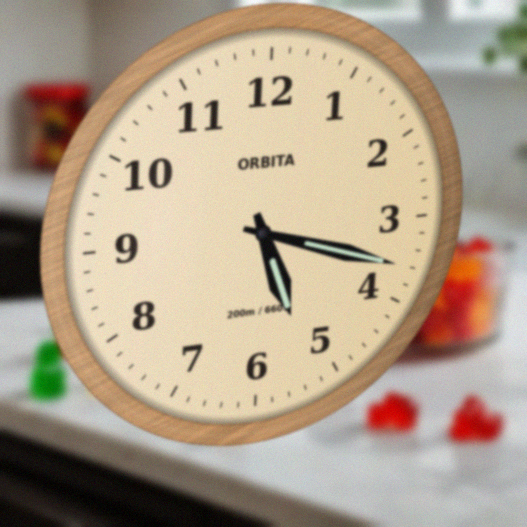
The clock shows 5:18
